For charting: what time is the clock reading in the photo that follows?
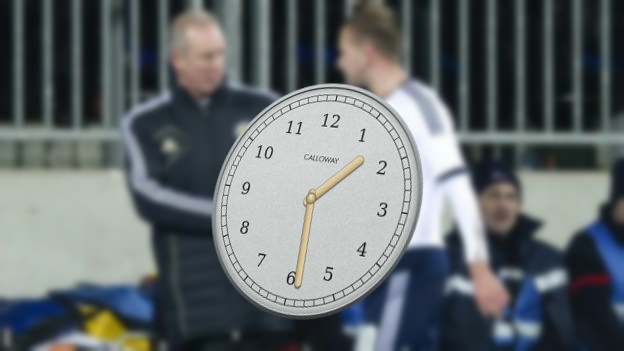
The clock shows 1:29
